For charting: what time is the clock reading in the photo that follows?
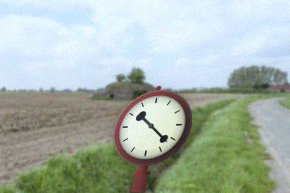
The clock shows 10:22
